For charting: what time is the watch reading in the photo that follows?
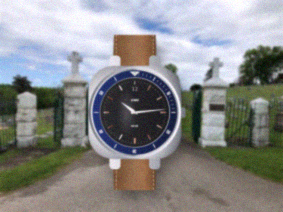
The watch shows 10:14
